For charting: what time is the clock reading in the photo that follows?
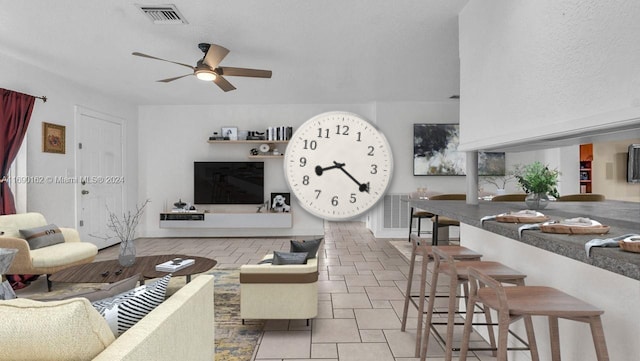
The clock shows 8:21
